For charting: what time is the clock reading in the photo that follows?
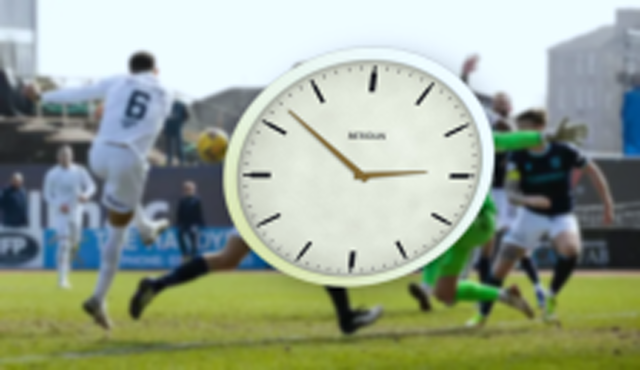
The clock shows 2:52
